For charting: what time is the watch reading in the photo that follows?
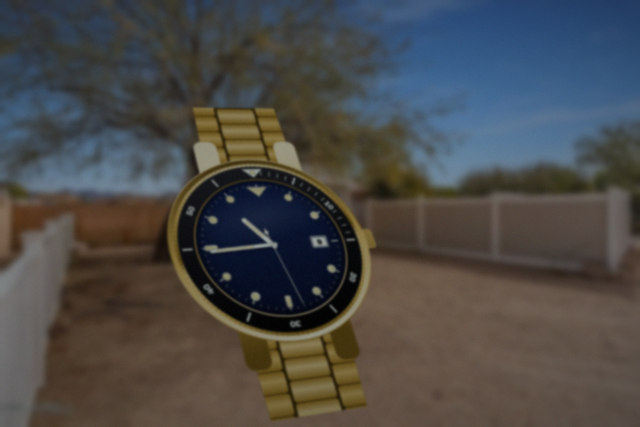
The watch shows 10:44:28
